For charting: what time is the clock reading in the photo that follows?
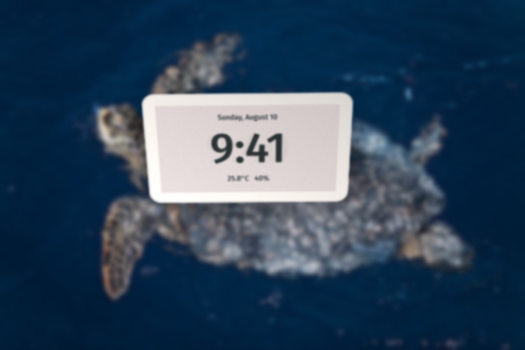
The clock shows 9:41
